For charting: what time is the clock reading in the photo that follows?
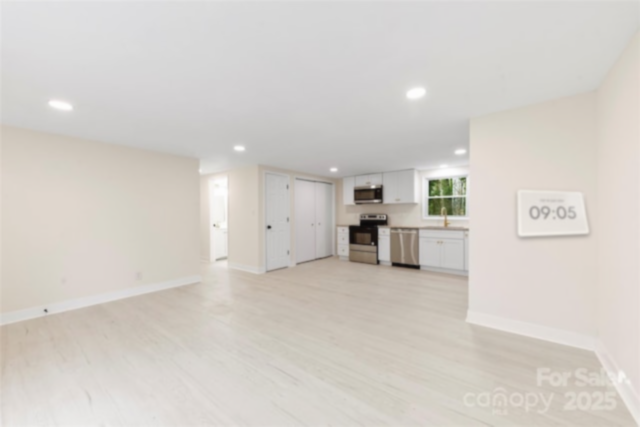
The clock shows 9:05
